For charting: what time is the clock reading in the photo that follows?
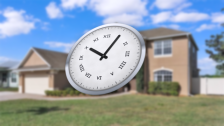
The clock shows 10:05
